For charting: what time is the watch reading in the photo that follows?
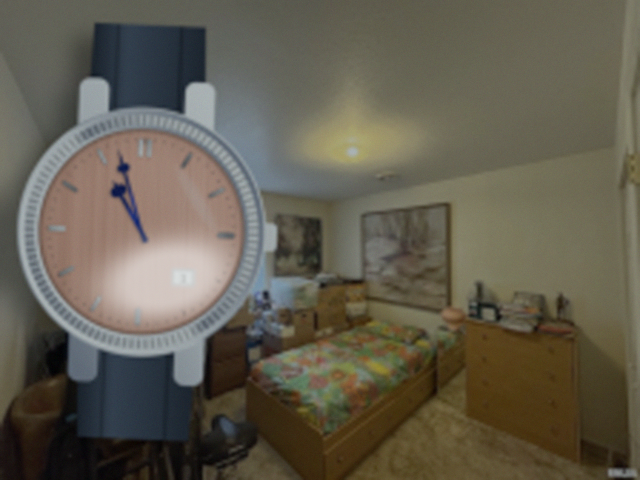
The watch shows 10:57
